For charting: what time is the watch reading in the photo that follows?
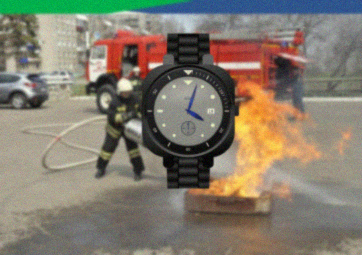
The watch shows 4:03
